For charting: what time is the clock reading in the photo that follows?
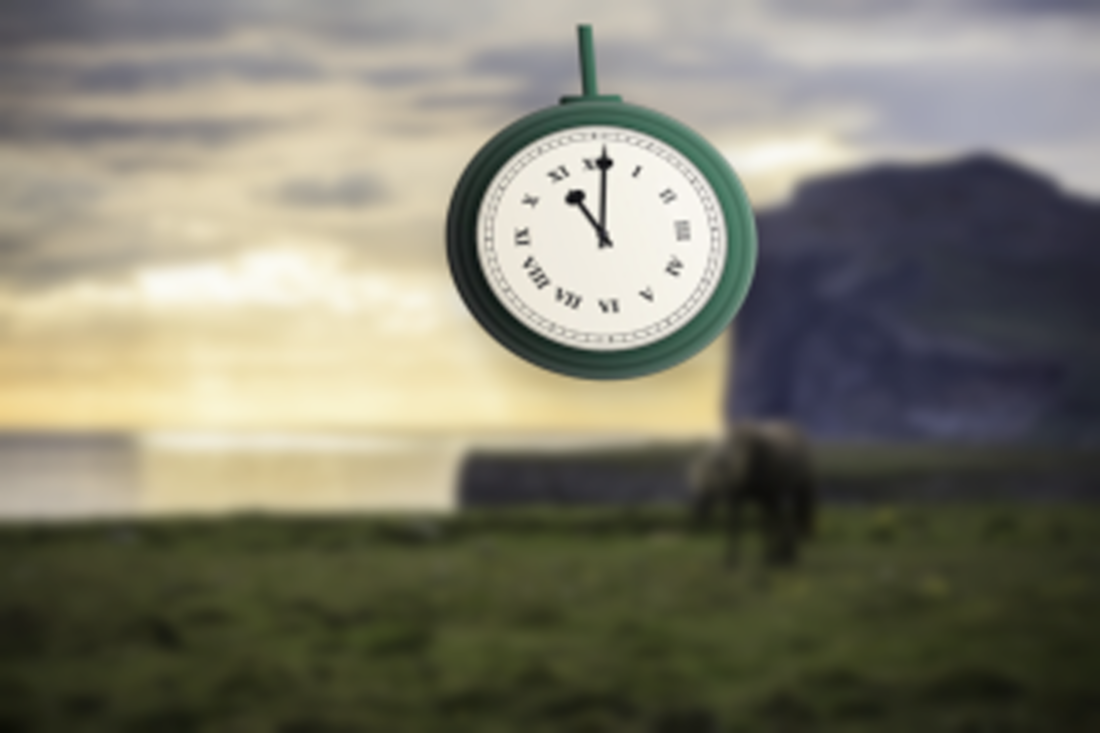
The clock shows 11:01
